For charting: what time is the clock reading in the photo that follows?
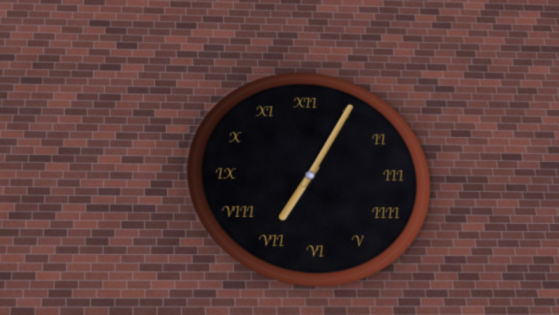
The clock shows 7:05
